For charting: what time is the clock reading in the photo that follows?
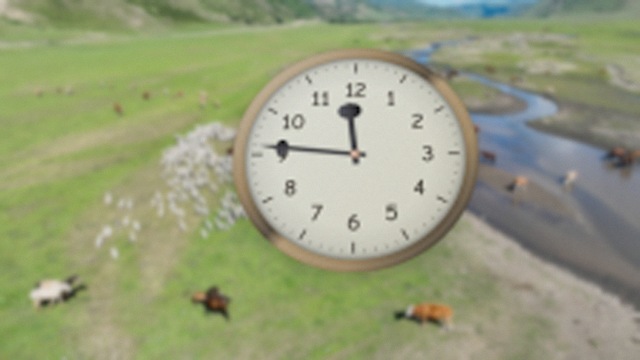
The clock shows 11:46
